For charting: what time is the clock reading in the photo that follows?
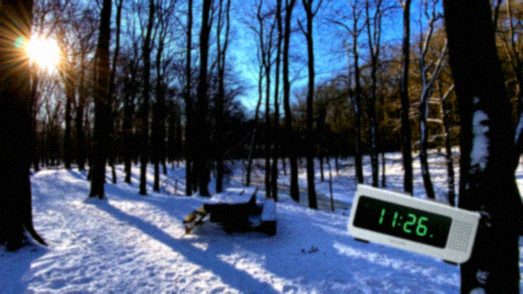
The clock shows 11:26
